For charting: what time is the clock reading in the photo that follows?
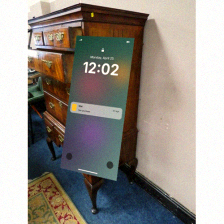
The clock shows 12:02
